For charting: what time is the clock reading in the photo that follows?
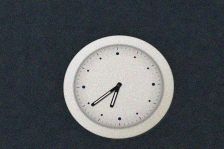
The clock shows 6:39
